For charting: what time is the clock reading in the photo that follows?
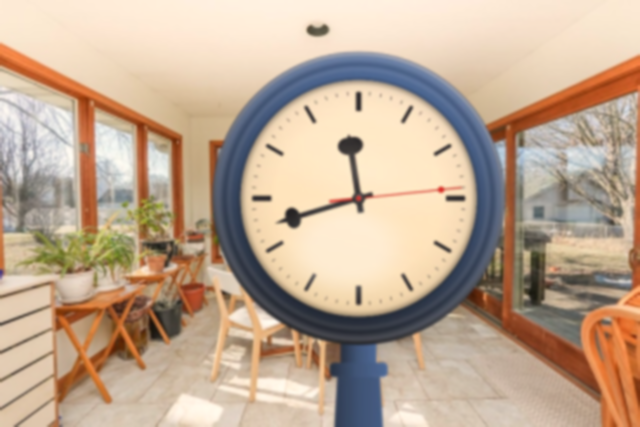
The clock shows 11:42:14
